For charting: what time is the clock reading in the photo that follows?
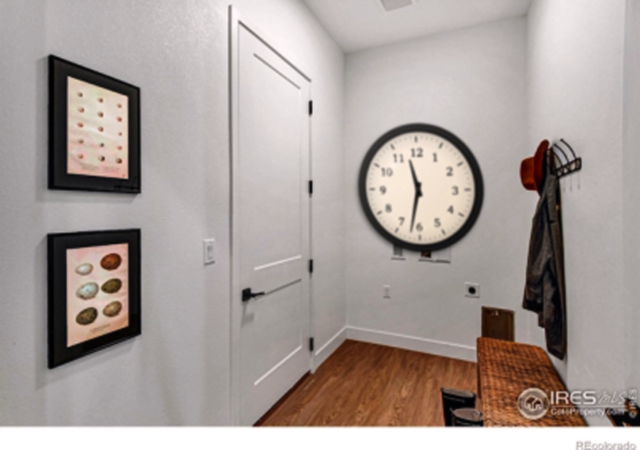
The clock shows 11:32
